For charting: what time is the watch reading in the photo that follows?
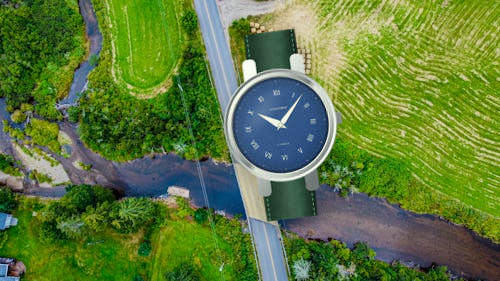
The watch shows 10:07
